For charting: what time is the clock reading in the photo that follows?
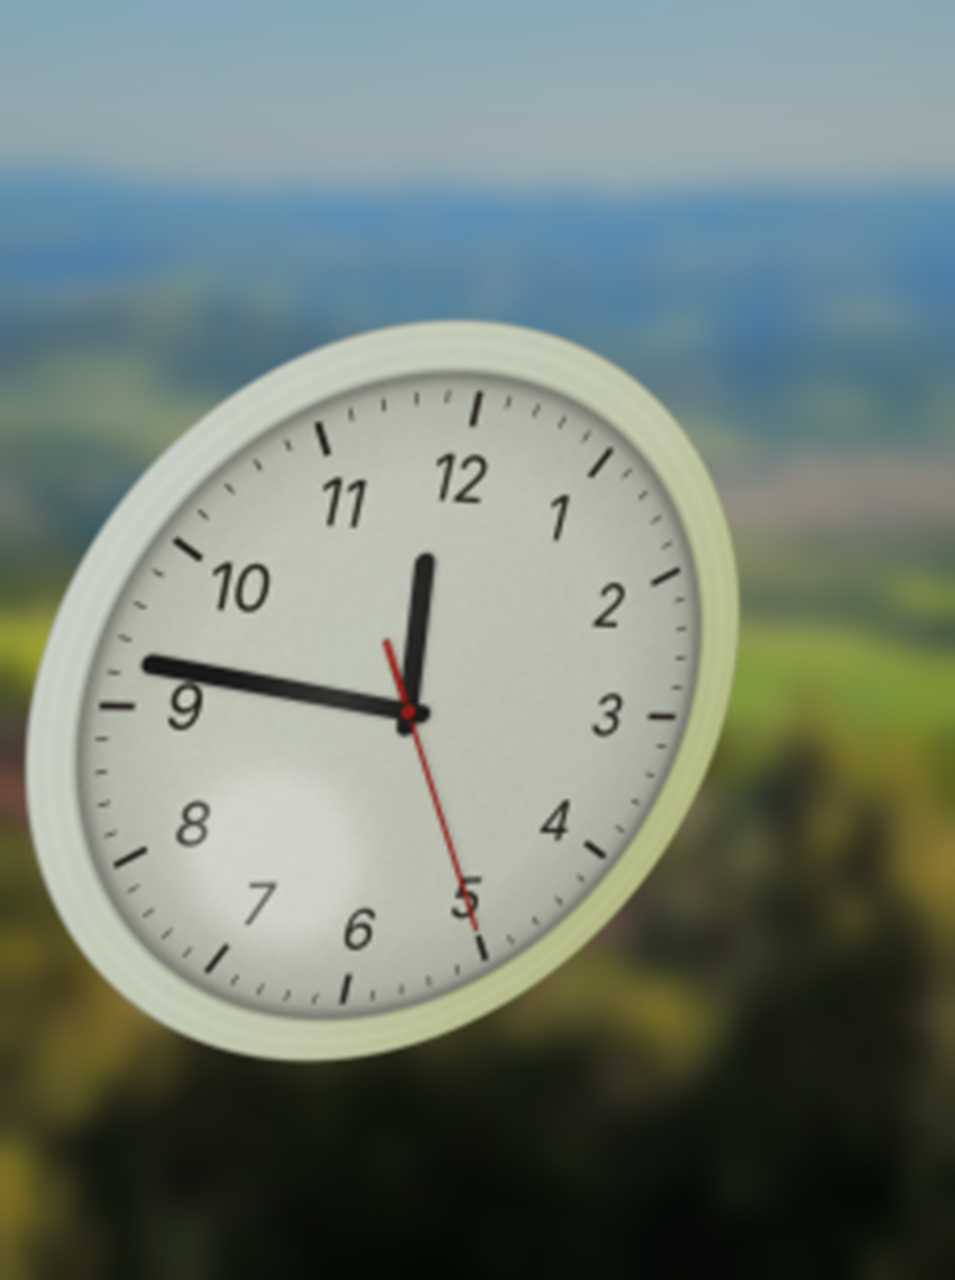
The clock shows 11:46:25
